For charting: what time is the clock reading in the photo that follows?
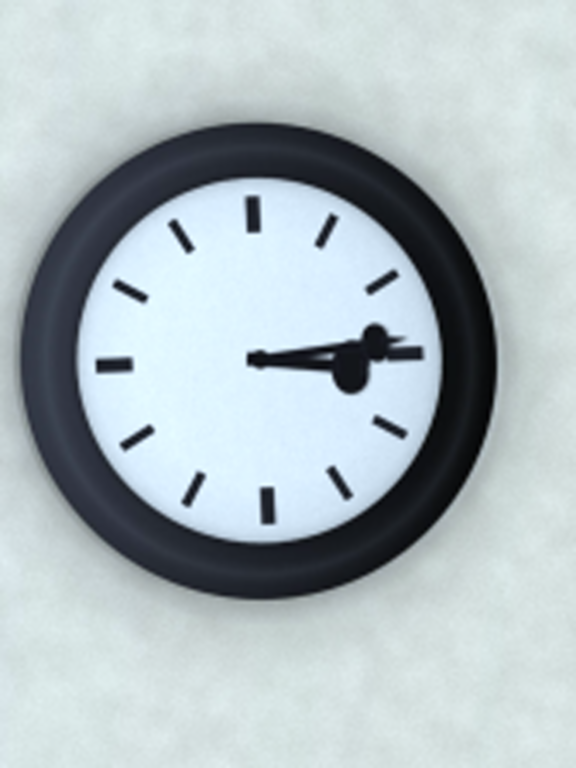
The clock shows 3:14
